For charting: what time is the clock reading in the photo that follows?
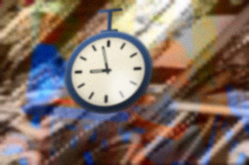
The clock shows 8:58
